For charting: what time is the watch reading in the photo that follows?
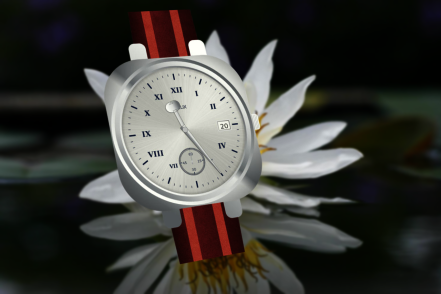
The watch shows 11:25
